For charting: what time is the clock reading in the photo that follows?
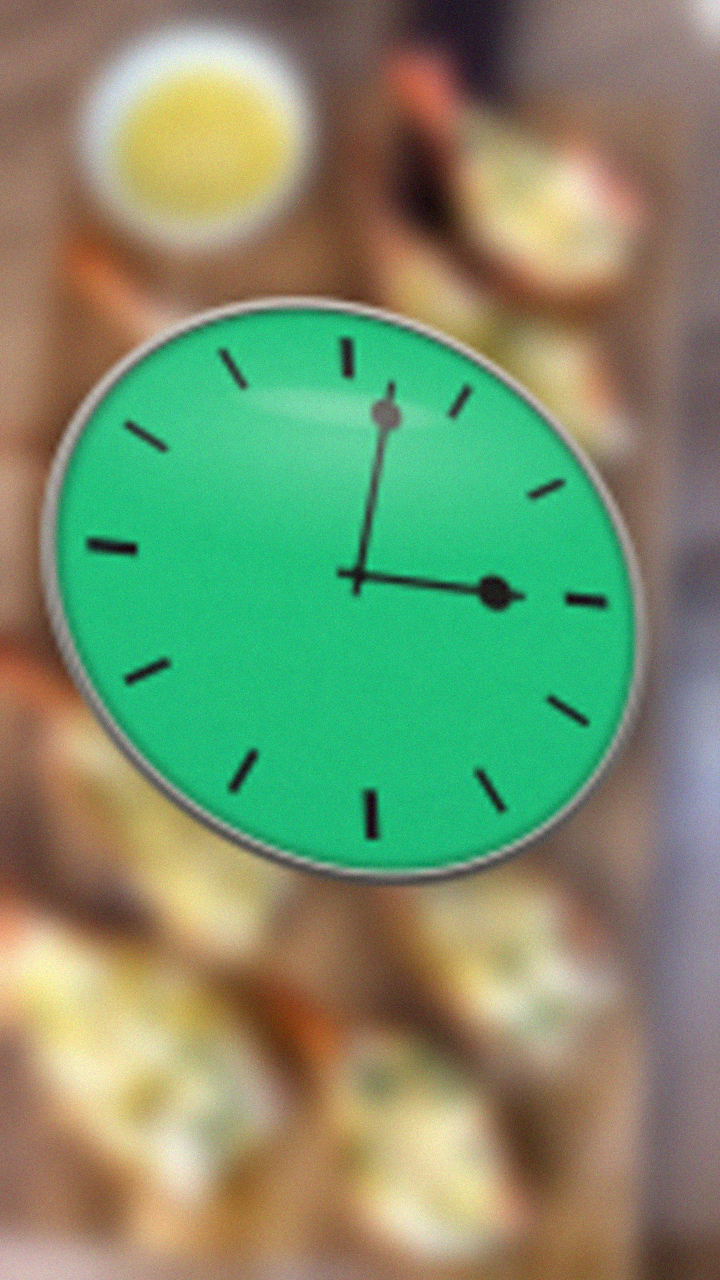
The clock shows 3:02
